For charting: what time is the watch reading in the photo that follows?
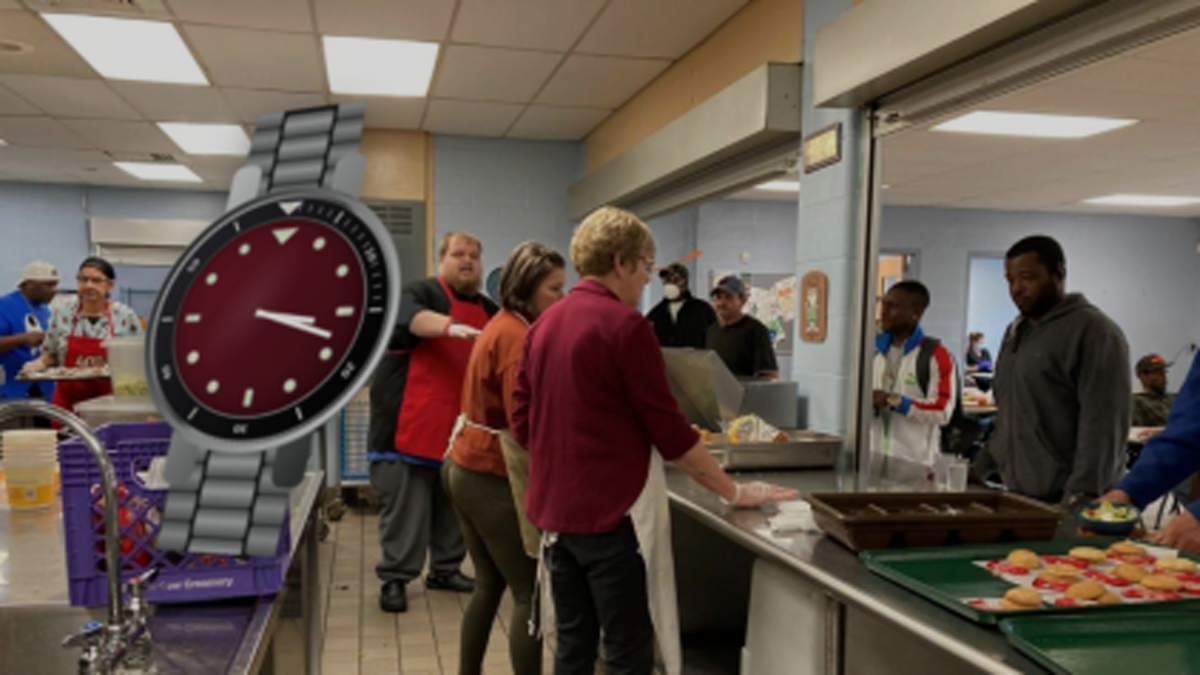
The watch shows 3:18
